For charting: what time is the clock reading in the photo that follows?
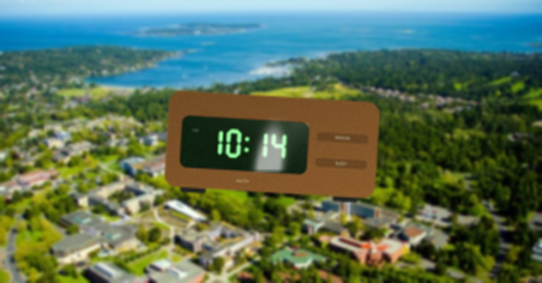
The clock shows 10:14
